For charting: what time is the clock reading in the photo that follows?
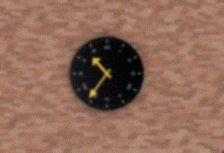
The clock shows 10:36
